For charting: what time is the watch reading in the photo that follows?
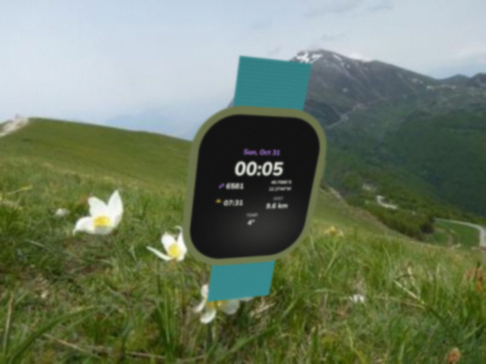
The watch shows 0:05
